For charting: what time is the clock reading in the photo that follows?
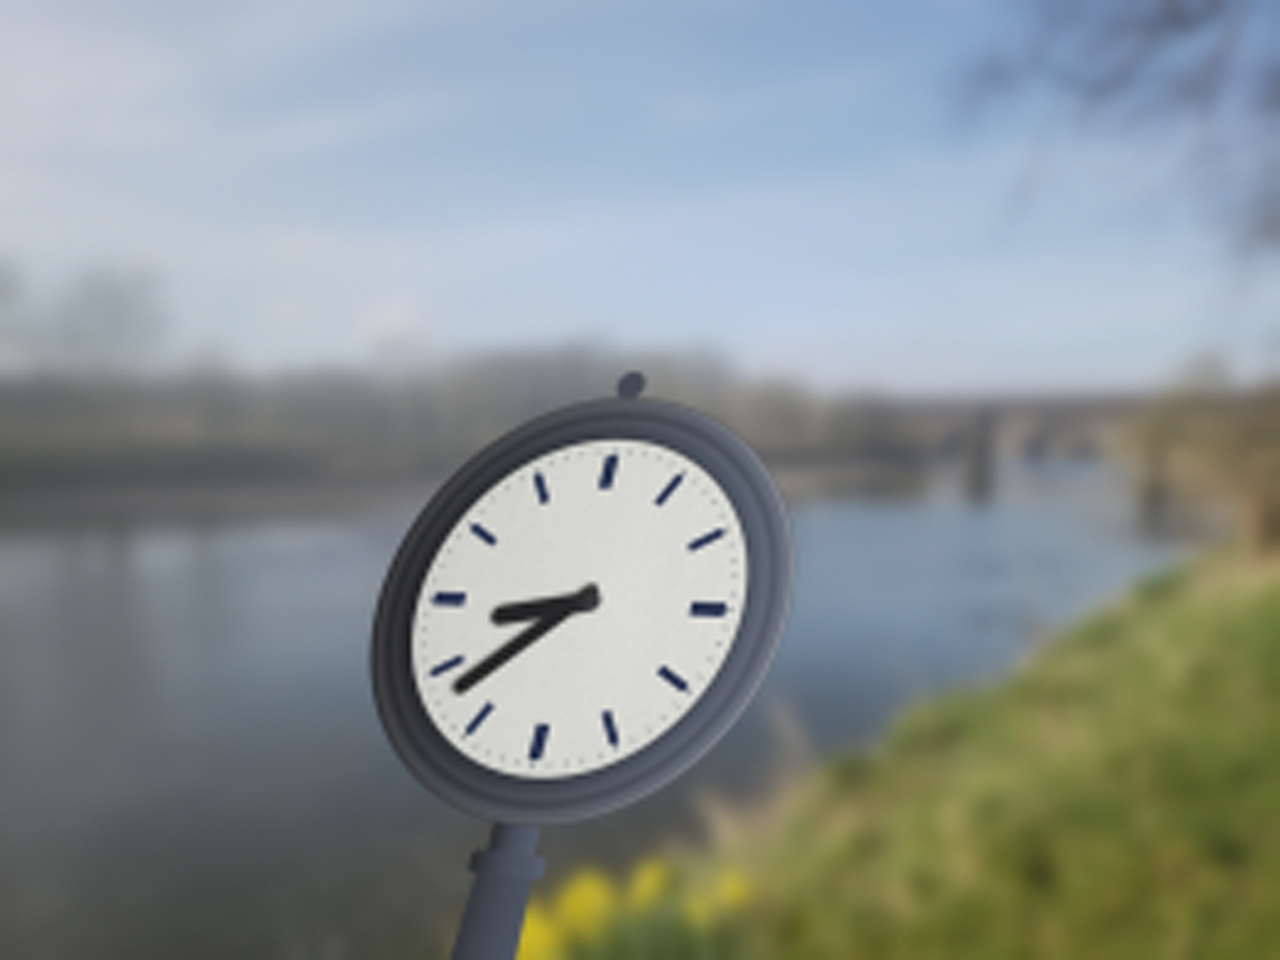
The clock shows 8:38
